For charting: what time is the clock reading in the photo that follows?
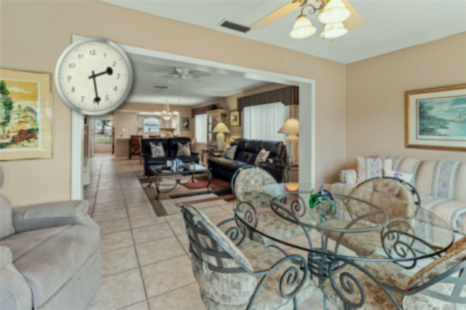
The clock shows 2:29
